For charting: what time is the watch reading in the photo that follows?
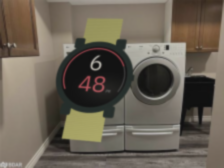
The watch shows 6:48
